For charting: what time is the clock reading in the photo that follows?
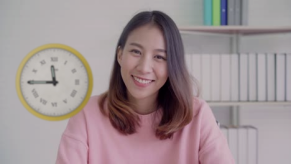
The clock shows 11:45
